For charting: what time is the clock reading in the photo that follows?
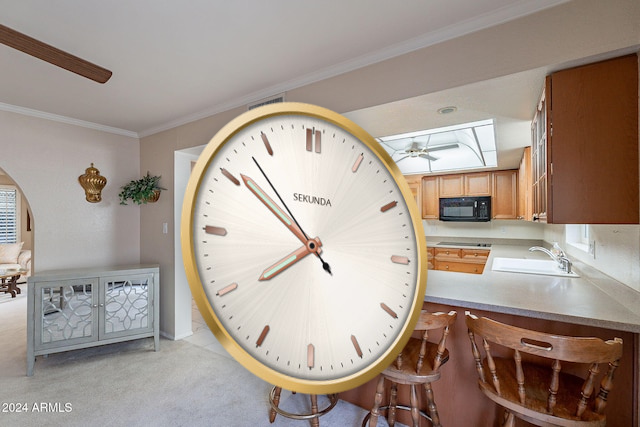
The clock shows 7:50:53
